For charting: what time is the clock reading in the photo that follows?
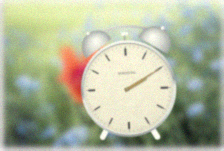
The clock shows 2:10
